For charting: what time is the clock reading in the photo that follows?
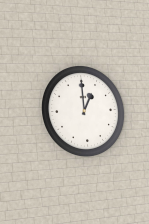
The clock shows 1:00
